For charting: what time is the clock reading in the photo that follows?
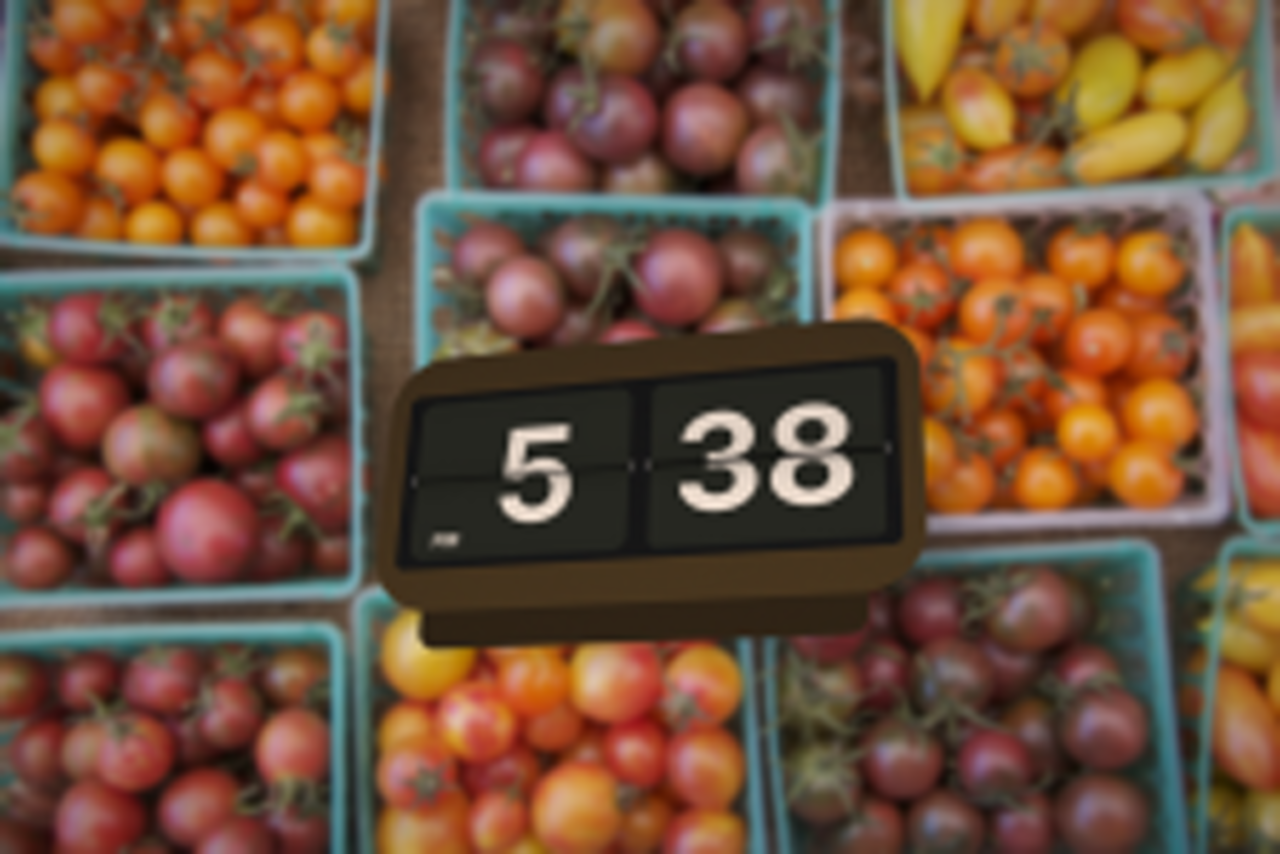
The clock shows 5:38
